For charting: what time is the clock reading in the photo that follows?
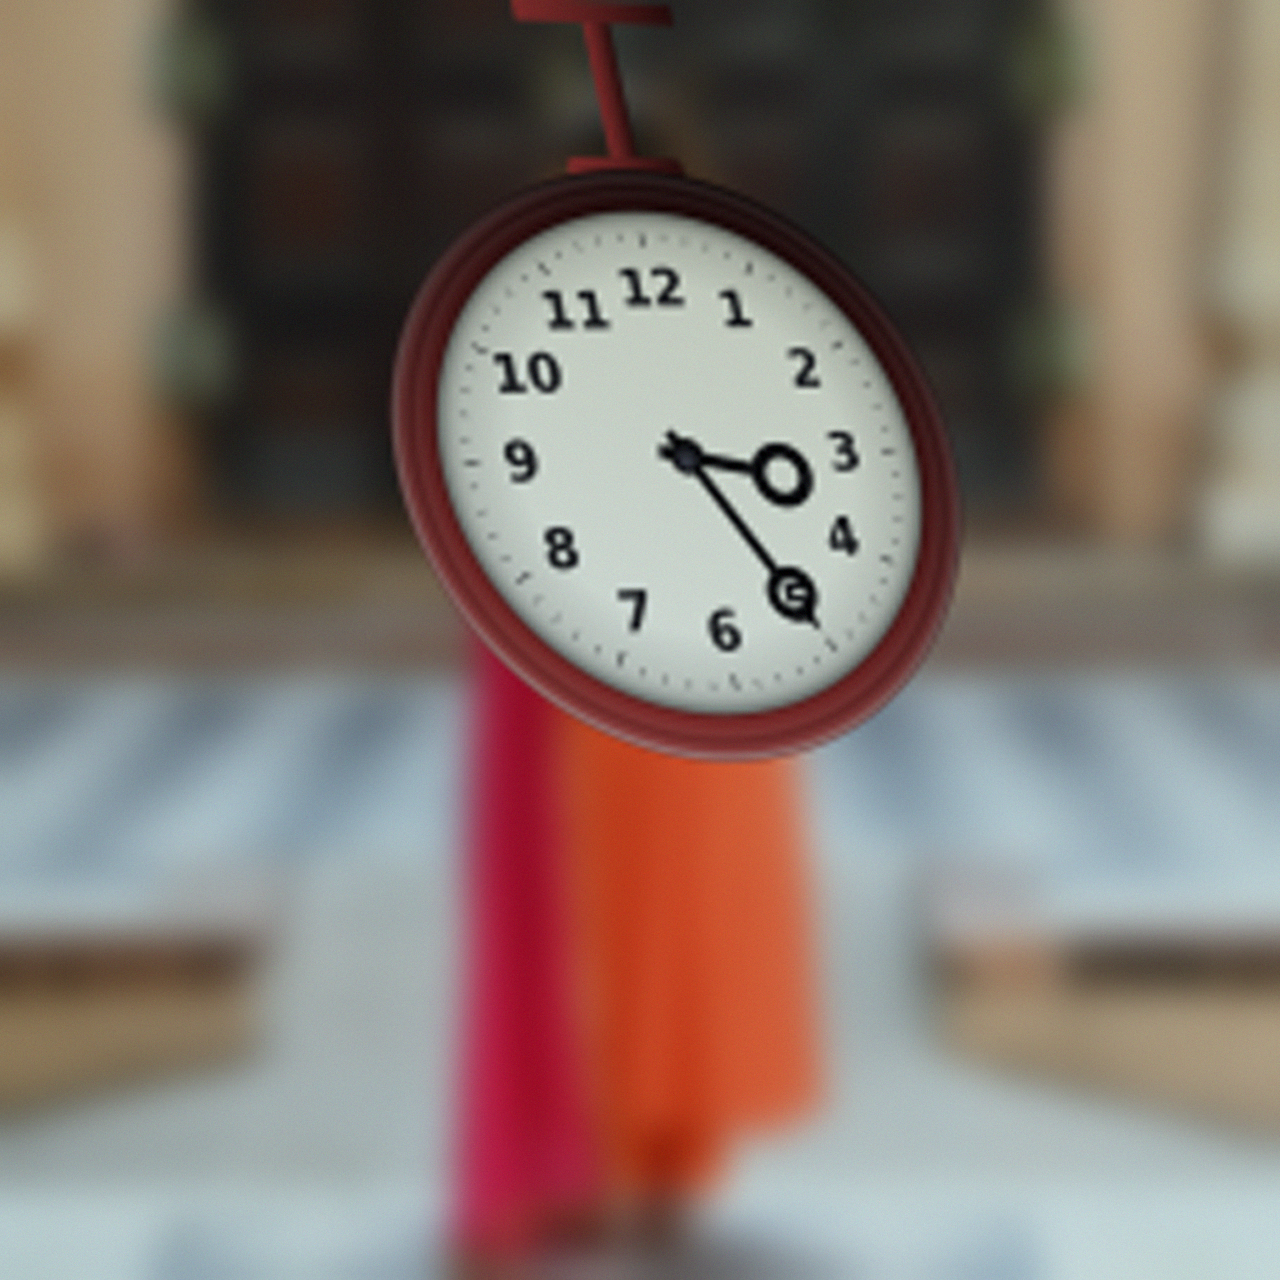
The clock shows 3:25
